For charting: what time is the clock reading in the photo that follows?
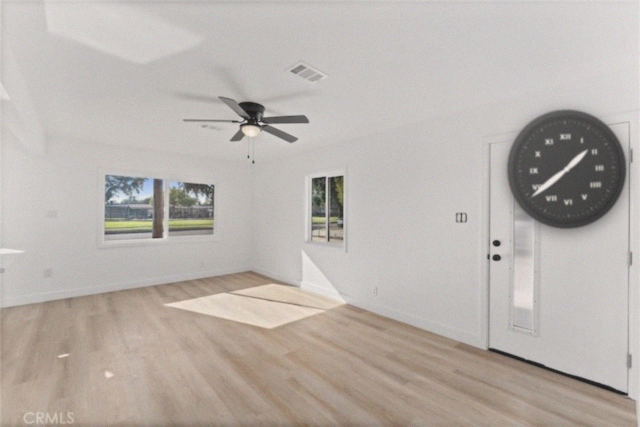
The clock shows 1:39
